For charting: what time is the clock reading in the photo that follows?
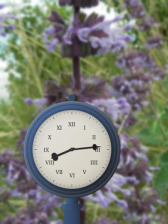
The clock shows 8:14
